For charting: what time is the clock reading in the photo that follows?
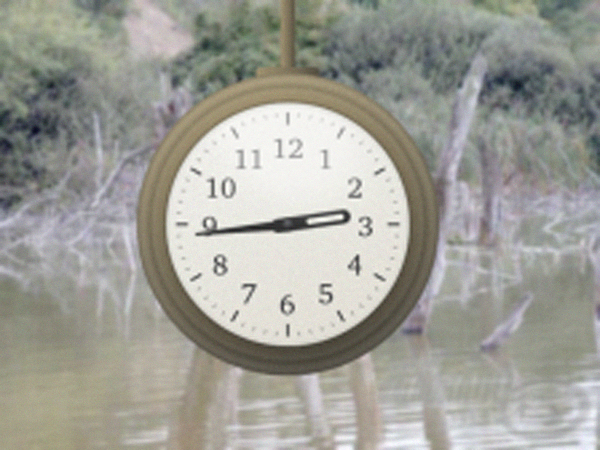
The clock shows 2:44
